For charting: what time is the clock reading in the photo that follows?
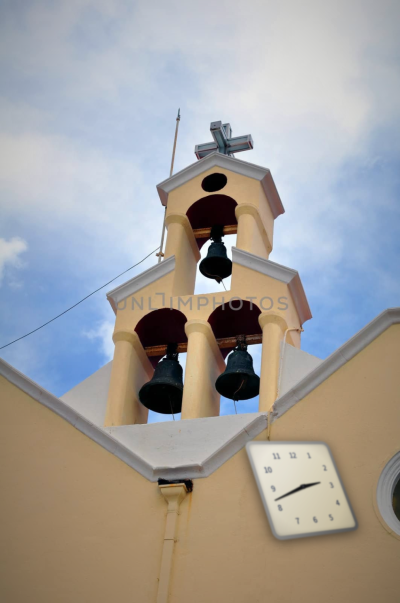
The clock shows 2:42
